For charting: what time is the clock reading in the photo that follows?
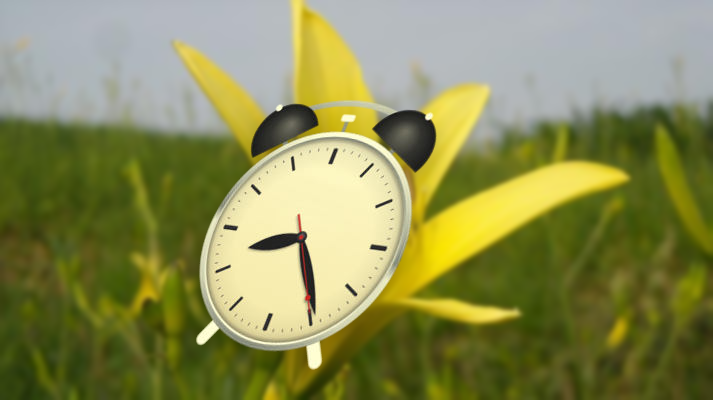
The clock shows 8:24:25
